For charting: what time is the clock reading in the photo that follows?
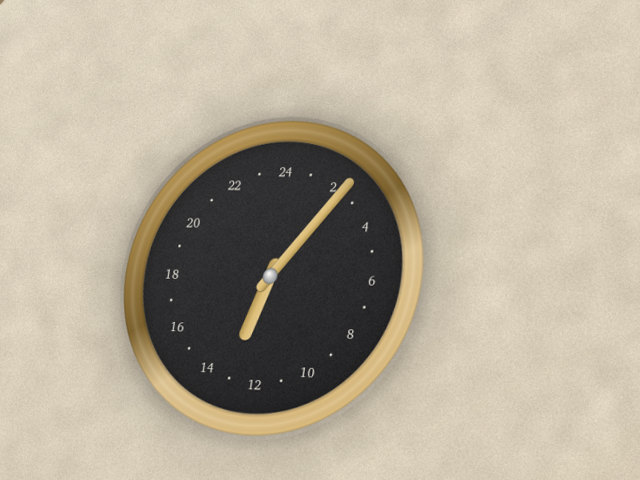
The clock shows 13:06
